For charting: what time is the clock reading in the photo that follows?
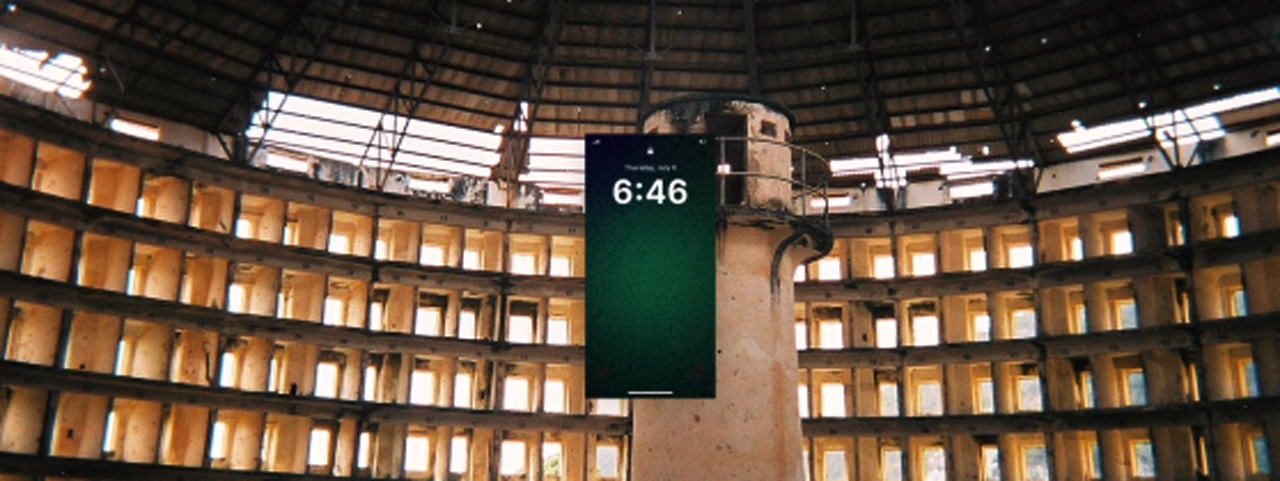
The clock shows 6:46
